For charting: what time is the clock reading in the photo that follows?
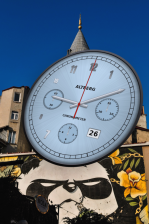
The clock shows 9:10
